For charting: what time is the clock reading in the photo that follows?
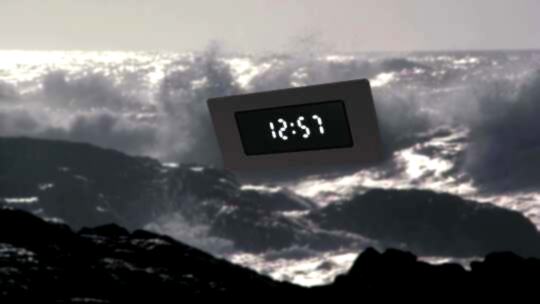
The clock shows 12:57
